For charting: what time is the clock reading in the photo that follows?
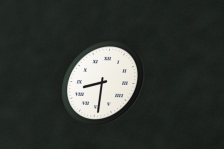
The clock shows 8:29
